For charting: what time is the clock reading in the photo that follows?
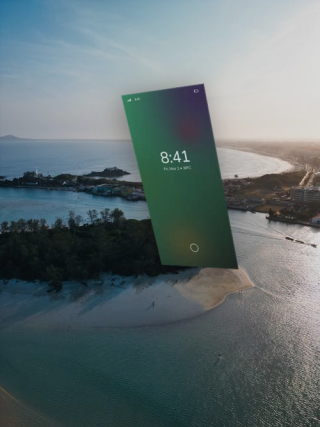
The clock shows 8:41
